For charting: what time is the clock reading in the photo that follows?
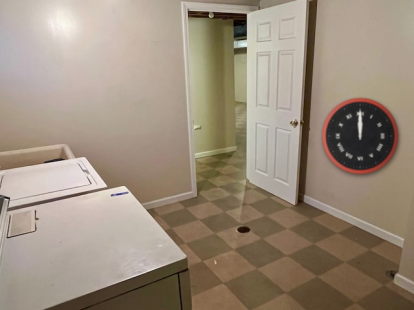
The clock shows 12:00
